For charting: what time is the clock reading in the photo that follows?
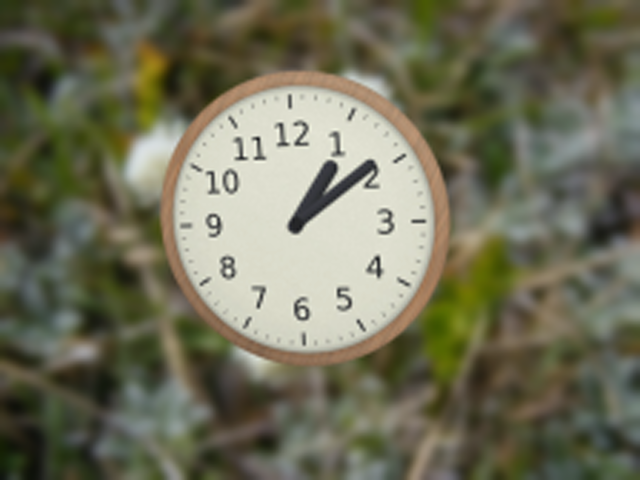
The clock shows 1:09
